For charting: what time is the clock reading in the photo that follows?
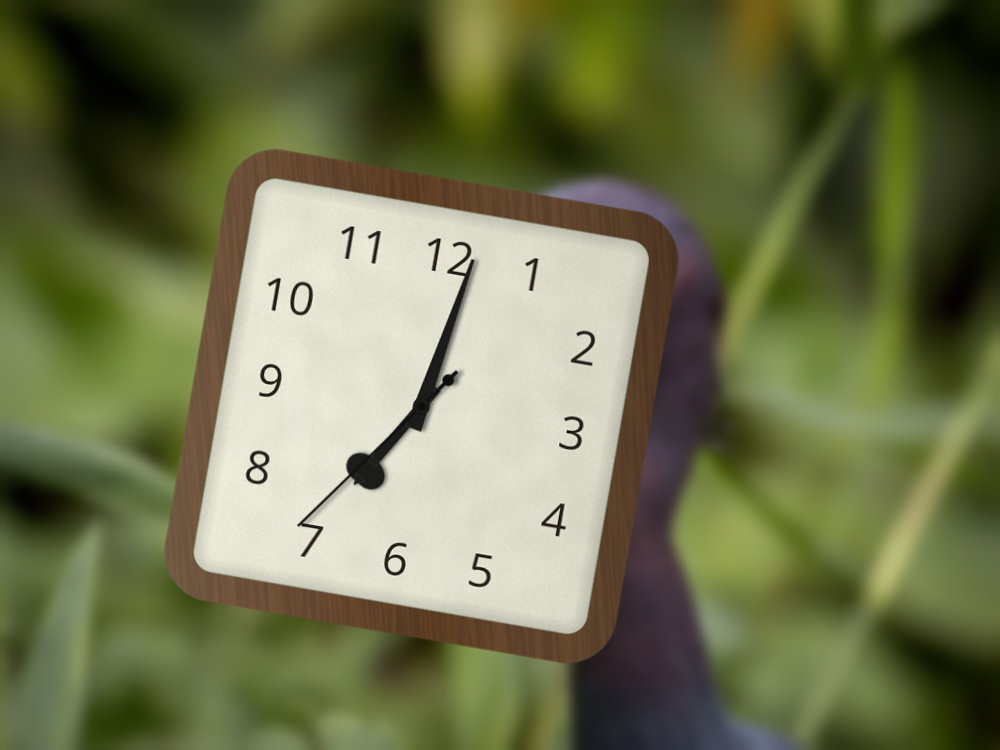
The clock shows 7:01:36
